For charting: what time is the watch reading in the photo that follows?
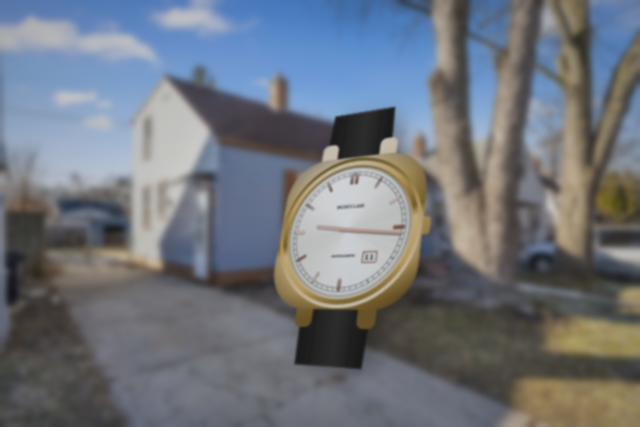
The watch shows 9:16
